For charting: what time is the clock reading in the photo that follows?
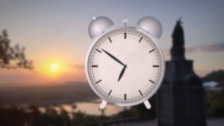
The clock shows 6:51
